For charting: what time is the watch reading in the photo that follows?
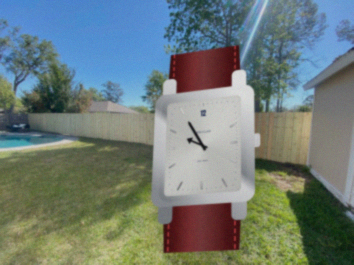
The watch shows 9:55
